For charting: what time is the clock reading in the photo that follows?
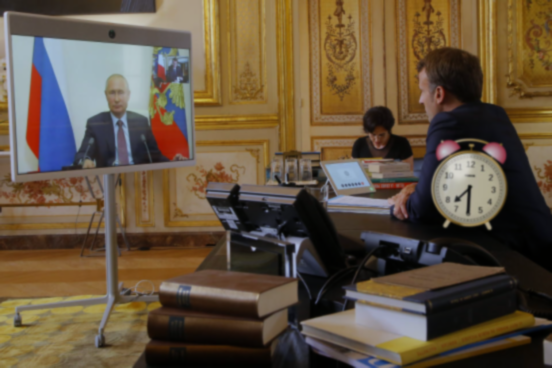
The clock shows 7:30
